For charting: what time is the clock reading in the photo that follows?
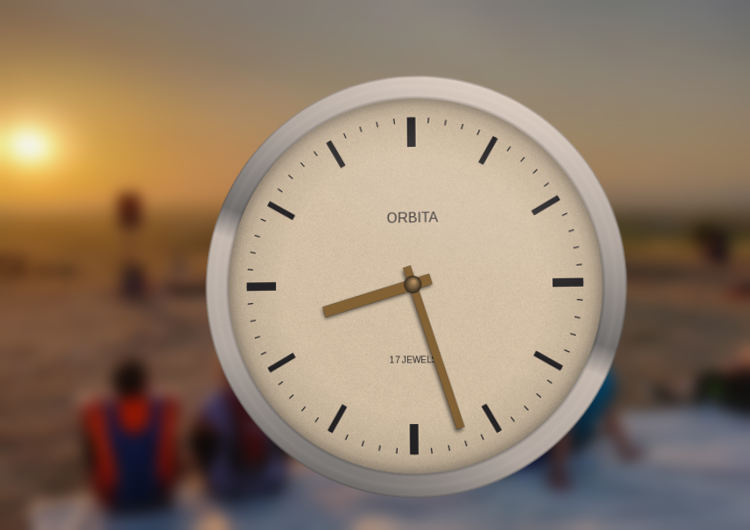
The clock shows 8:27
